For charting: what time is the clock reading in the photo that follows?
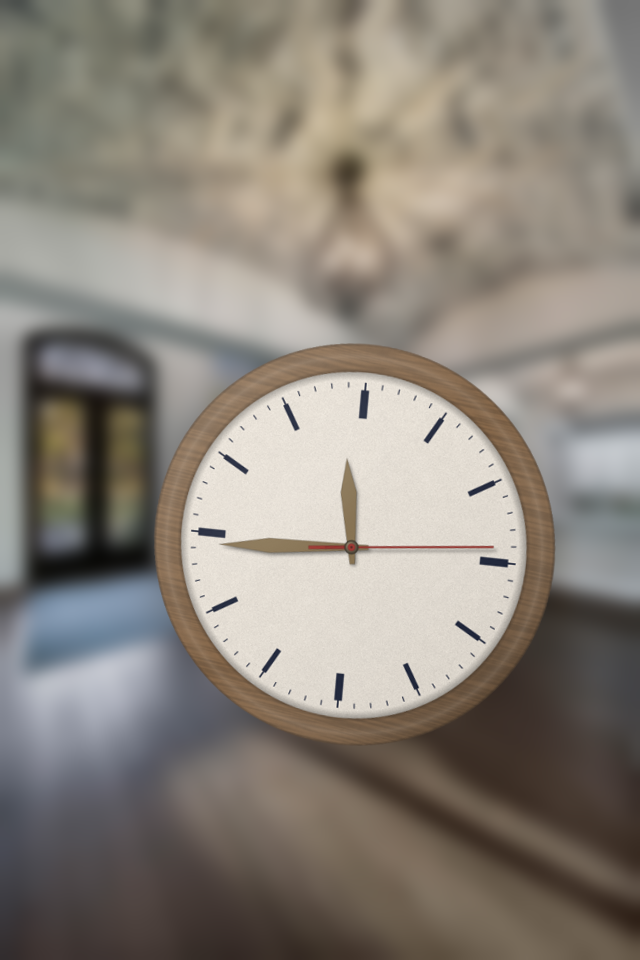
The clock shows 11:44:14
